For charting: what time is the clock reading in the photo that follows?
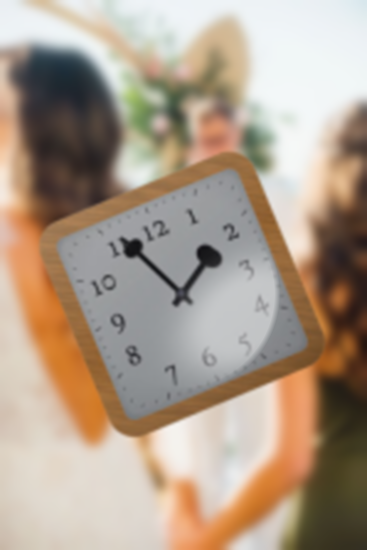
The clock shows 1:56
